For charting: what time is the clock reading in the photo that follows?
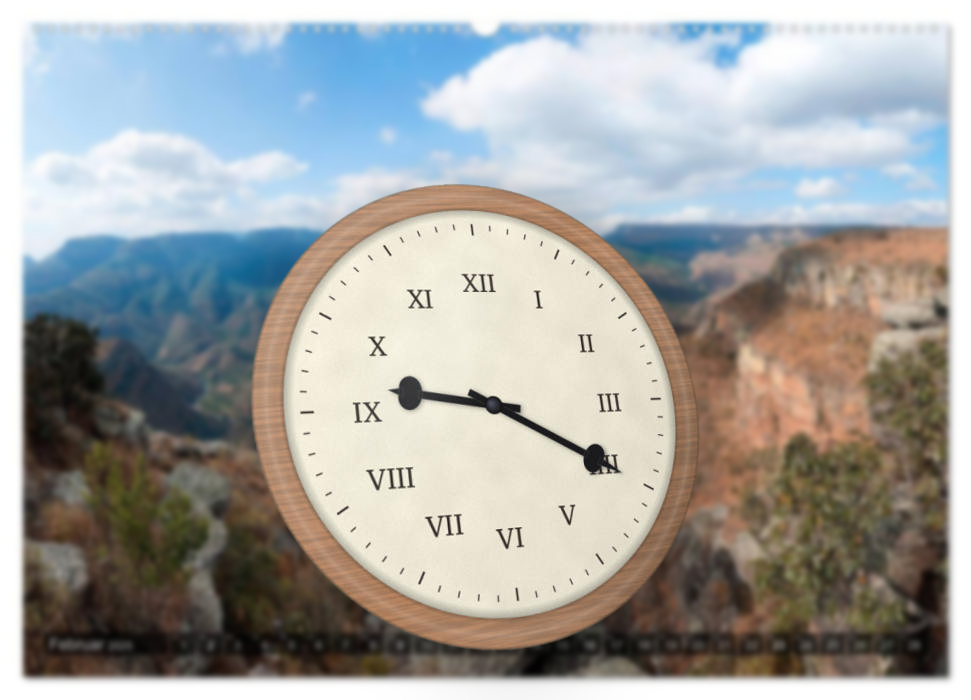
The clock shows 9:20
